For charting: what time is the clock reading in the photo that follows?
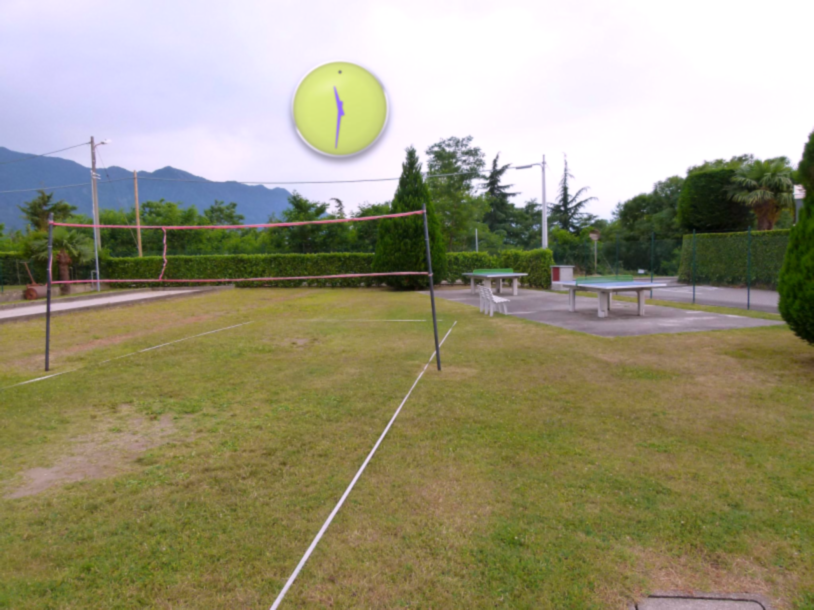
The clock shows 11:31
